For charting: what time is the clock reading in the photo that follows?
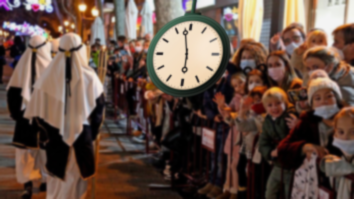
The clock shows 5:58
